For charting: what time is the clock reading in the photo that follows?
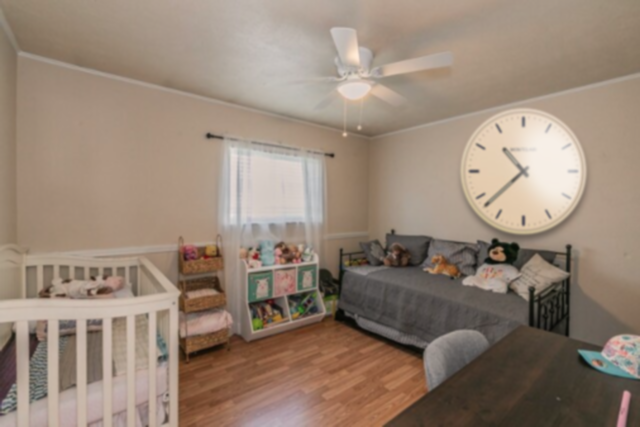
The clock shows 10:38
